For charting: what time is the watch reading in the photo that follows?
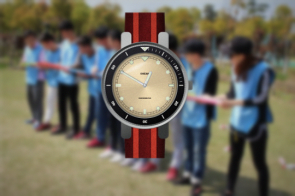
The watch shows 12:50
